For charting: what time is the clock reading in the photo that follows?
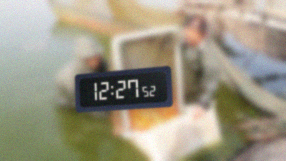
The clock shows 12:27
